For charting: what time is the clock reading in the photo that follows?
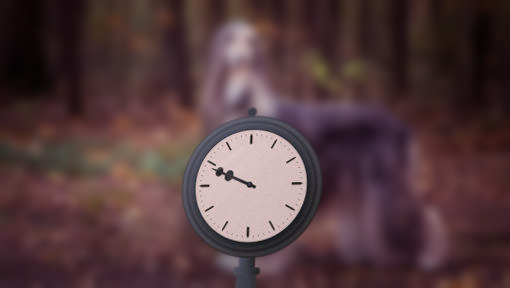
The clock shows 9:49
